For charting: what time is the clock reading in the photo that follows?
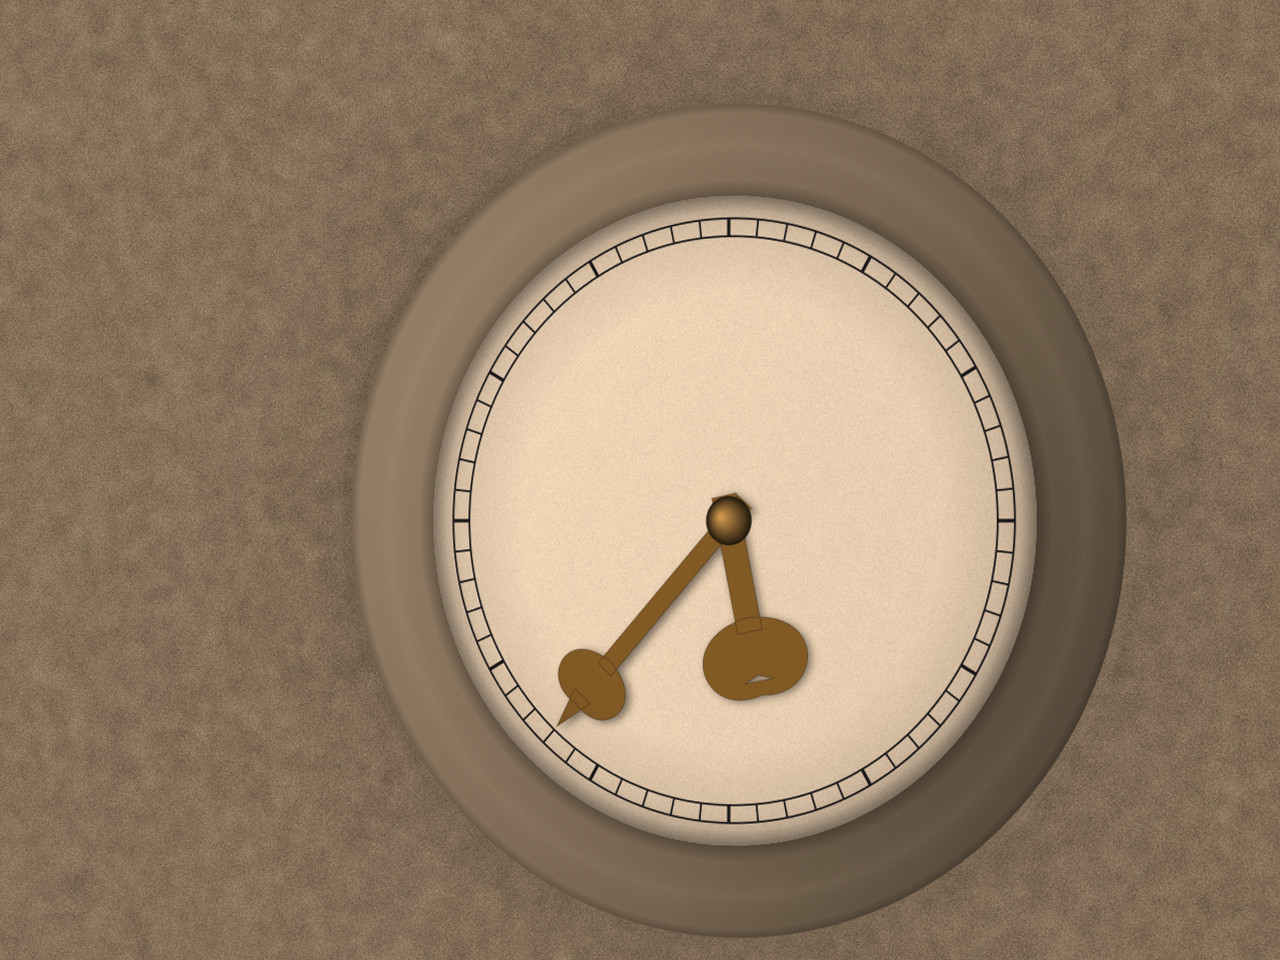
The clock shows 5:37
